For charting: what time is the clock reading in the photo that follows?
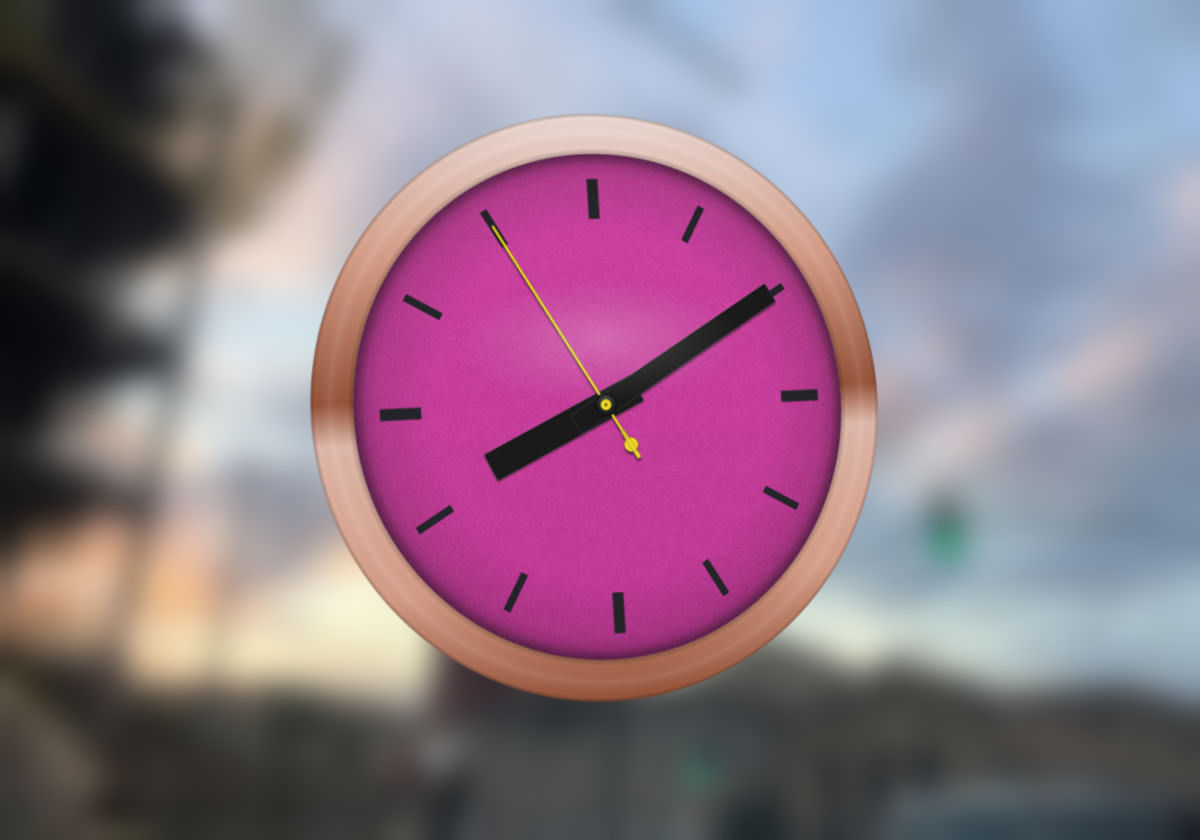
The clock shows 8:09:55
